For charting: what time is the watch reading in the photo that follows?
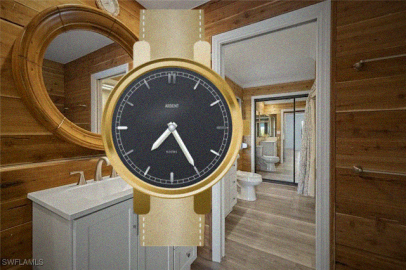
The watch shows 7:25
